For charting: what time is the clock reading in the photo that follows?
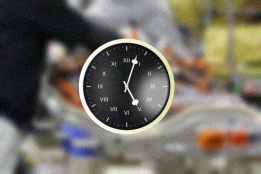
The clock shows 5:03
